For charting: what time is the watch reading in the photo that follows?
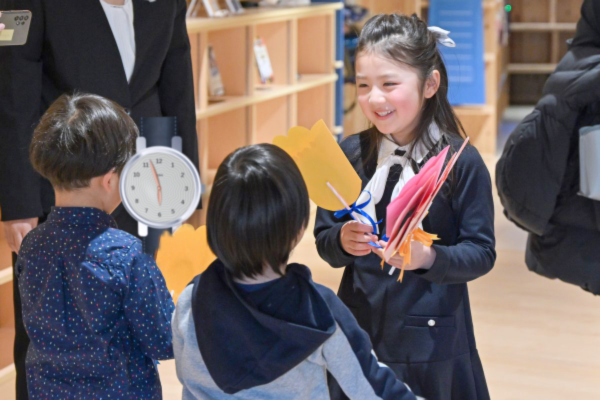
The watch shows 5:57
